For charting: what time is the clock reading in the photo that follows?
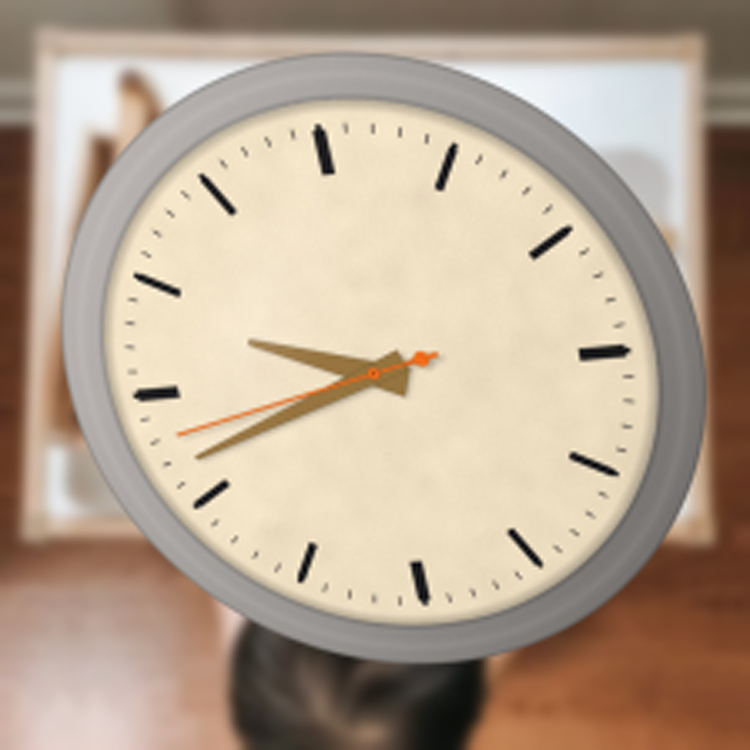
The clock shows 9:41:43
